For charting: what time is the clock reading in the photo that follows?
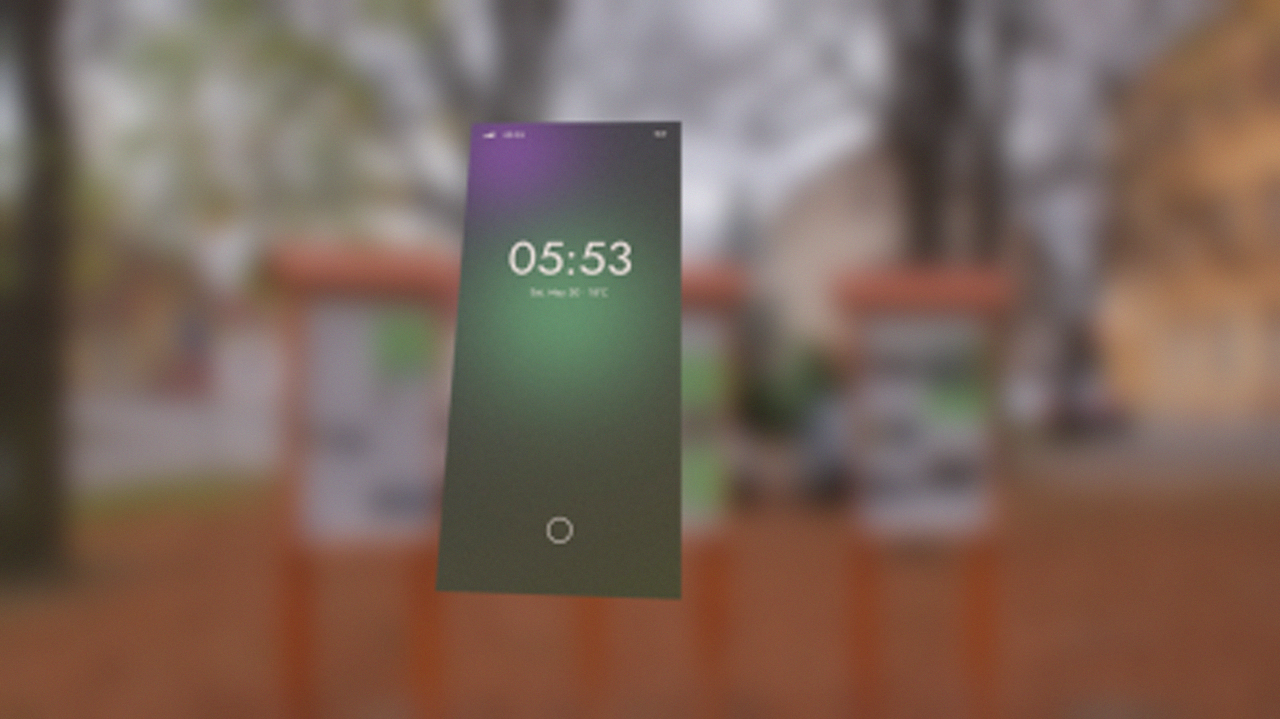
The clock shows 5:53
